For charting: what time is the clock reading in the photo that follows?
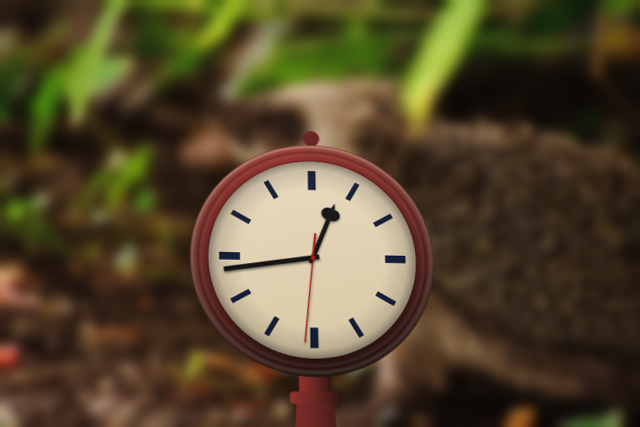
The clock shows 12:43:31
